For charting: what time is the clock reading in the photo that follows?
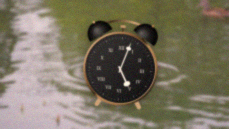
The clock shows 5:03
